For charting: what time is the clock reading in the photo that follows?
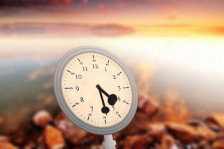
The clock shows 4:29
